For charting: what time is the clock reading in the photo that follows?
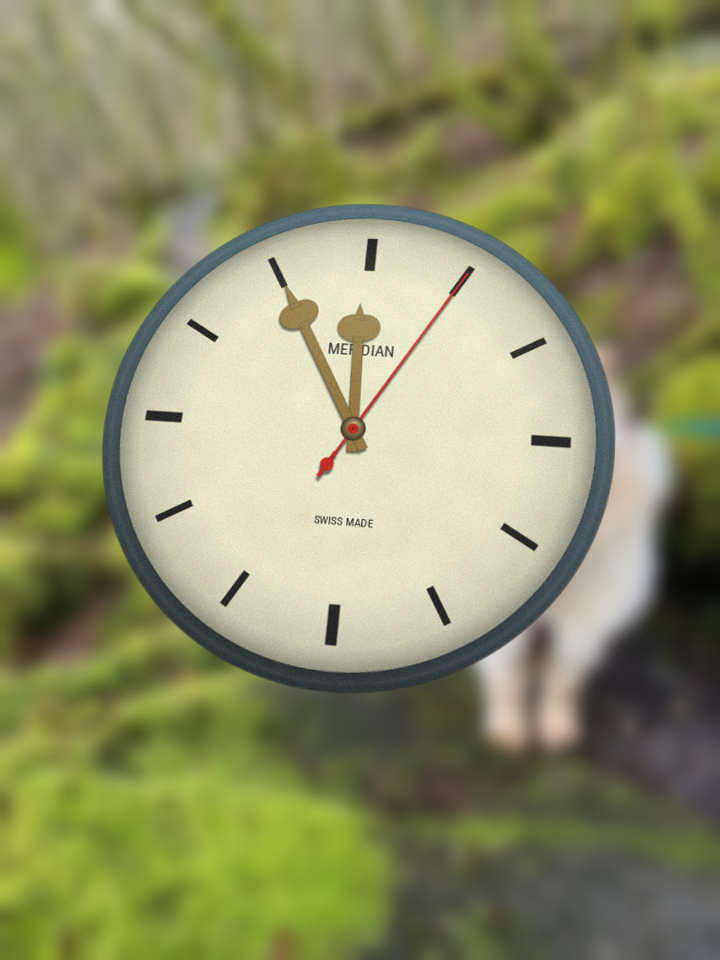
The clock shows 11:55:05
